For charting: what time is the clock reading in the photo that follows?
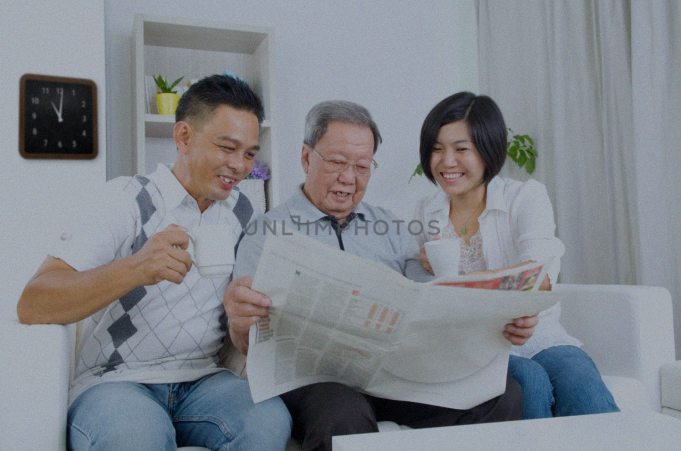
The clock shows 11:01
